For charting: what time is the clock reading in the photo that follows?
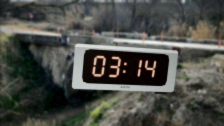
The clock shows 3:14
